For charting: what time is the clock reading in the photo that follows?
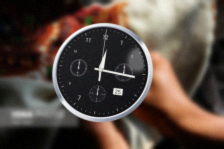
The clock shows 12:16
